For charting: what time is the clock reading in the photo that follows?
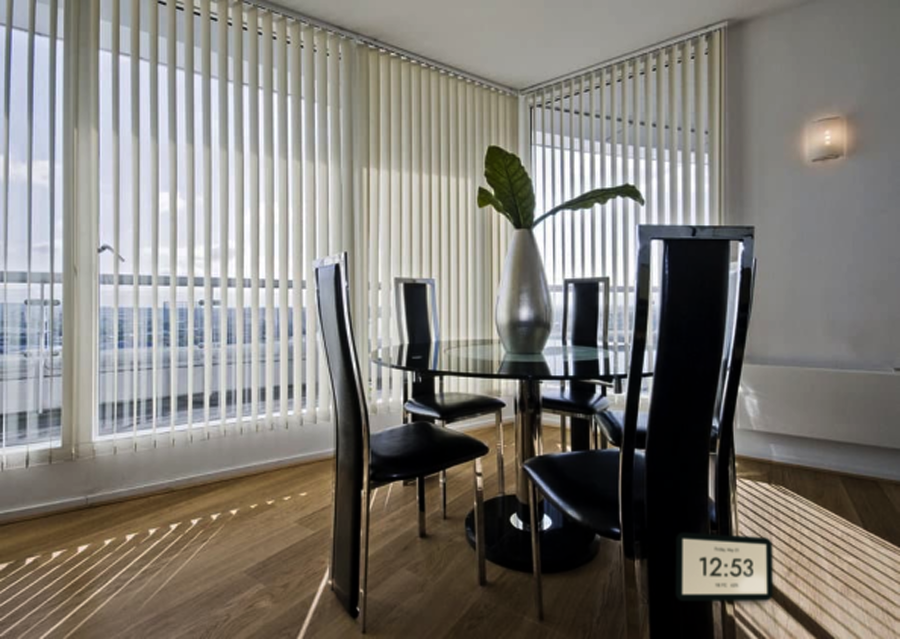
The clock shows 12:53
